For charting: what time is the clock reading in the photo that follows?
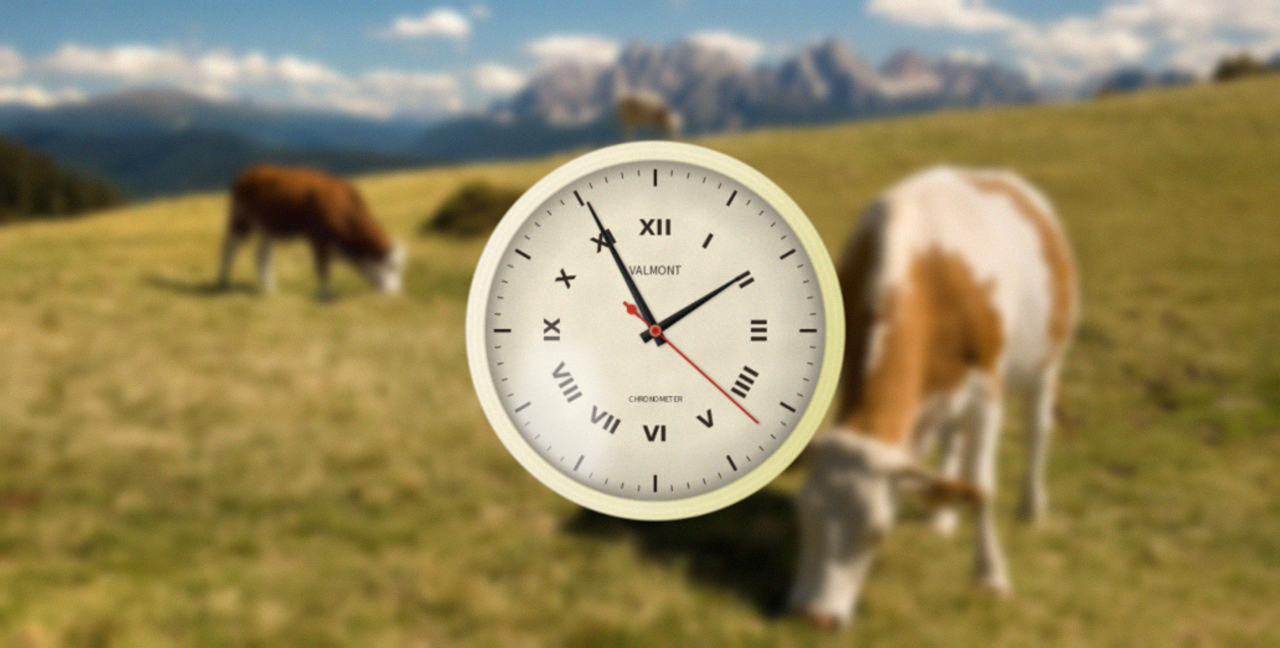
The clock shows 1:55:22
